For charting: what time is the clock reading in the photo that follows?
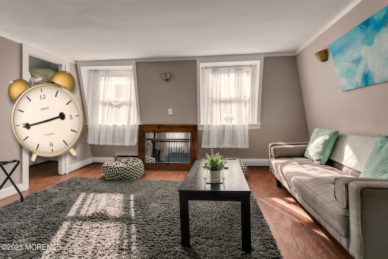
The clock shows 2:44
